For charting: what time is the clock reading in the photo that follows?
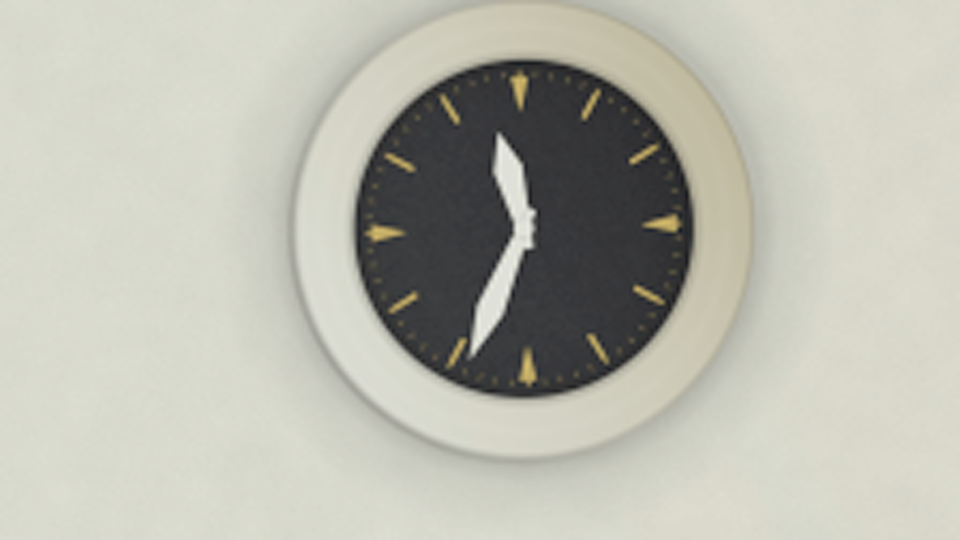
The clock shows 11:34
